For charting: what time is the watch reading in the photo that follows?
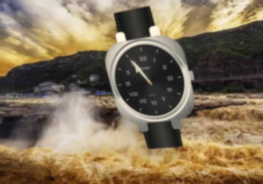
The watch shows 10:55
